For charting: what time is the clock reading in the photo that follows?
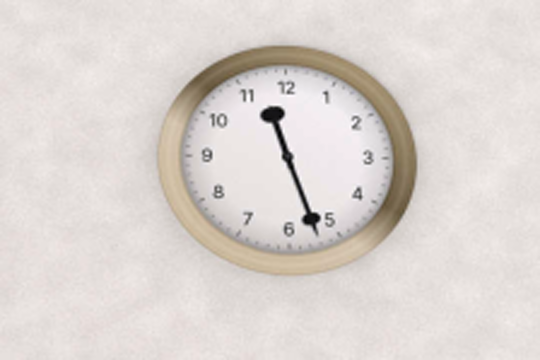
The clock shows 11:27
